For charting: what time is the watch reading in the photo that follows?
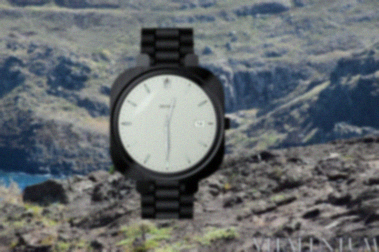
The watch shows 12:30
